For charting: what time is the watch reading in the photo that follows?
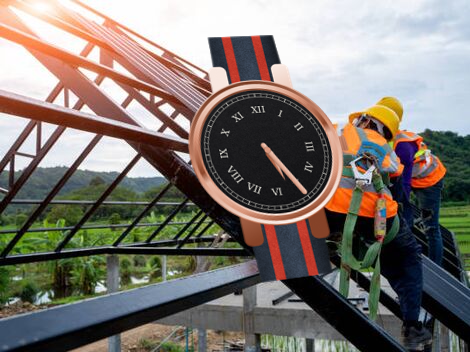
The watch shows 5:25
